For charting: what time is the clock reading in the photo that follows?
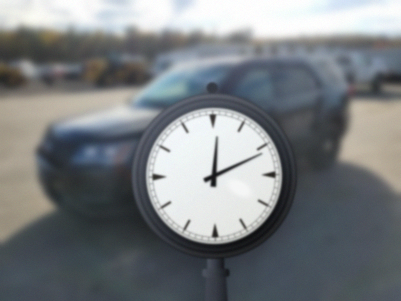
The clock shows 12:11
